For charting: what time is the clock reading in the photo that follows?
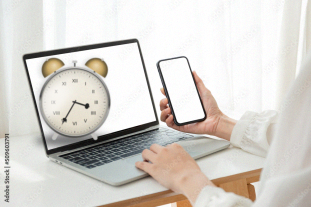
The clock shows 3:35
